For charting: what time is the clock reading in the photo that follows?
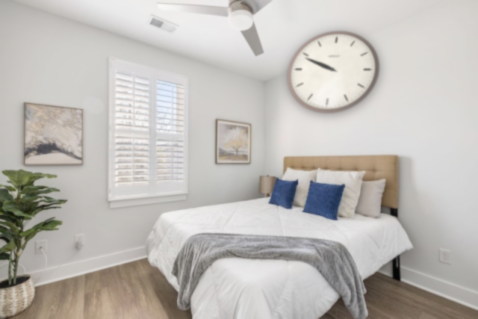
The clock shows 9:49
